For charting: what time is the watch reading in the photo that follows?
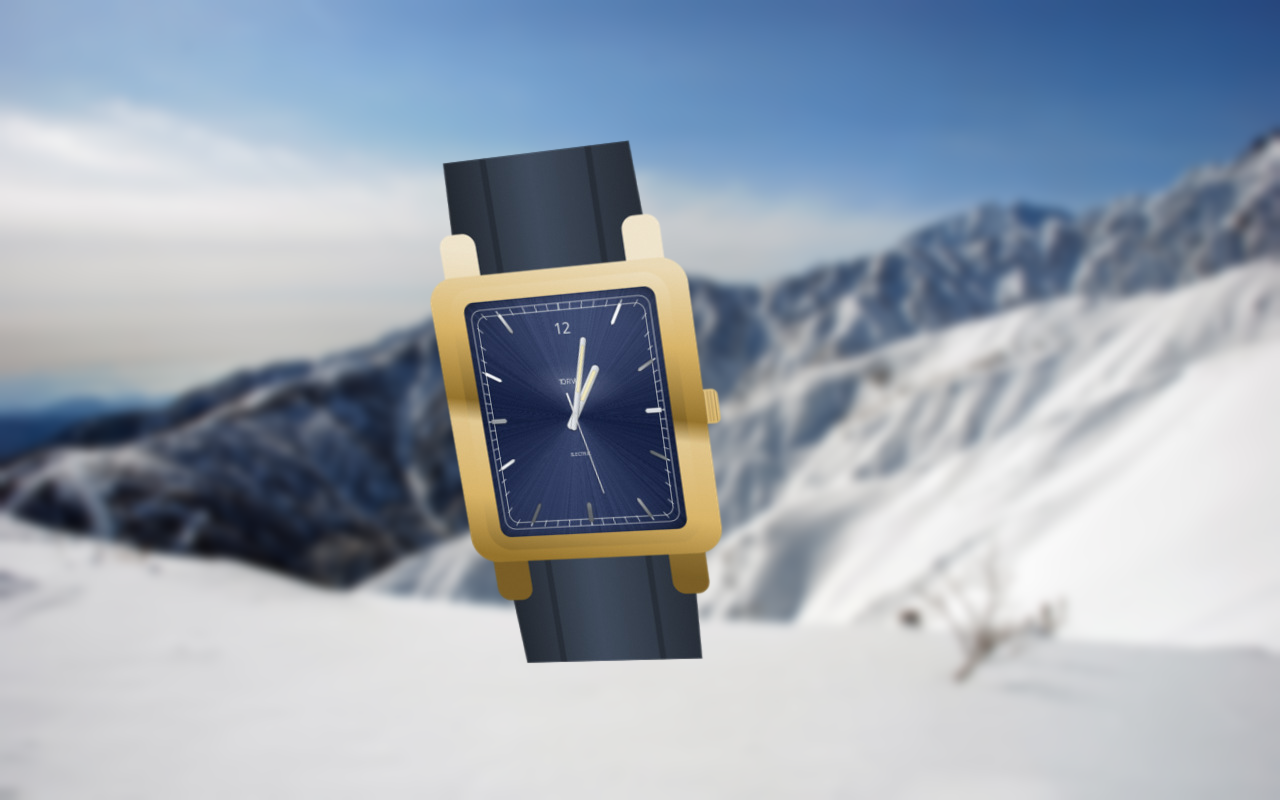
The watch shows 1:02:28
